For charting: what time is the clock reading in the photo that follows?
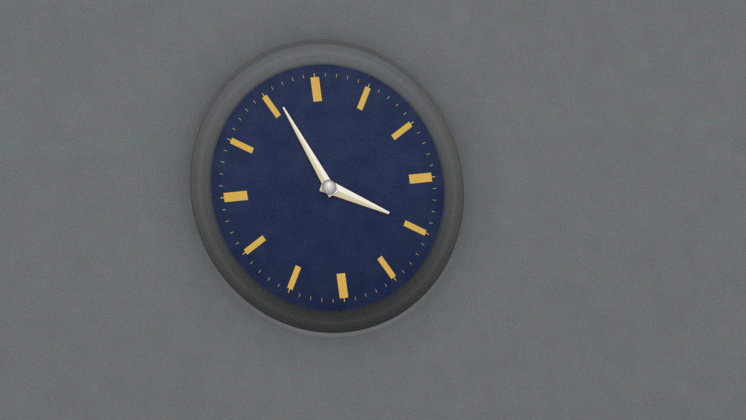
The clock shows 3:56
